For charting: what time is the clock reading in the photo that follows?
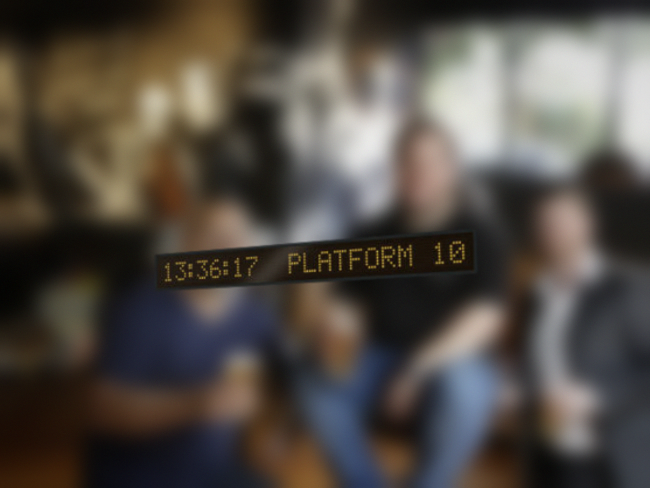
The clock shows 13:36:17
